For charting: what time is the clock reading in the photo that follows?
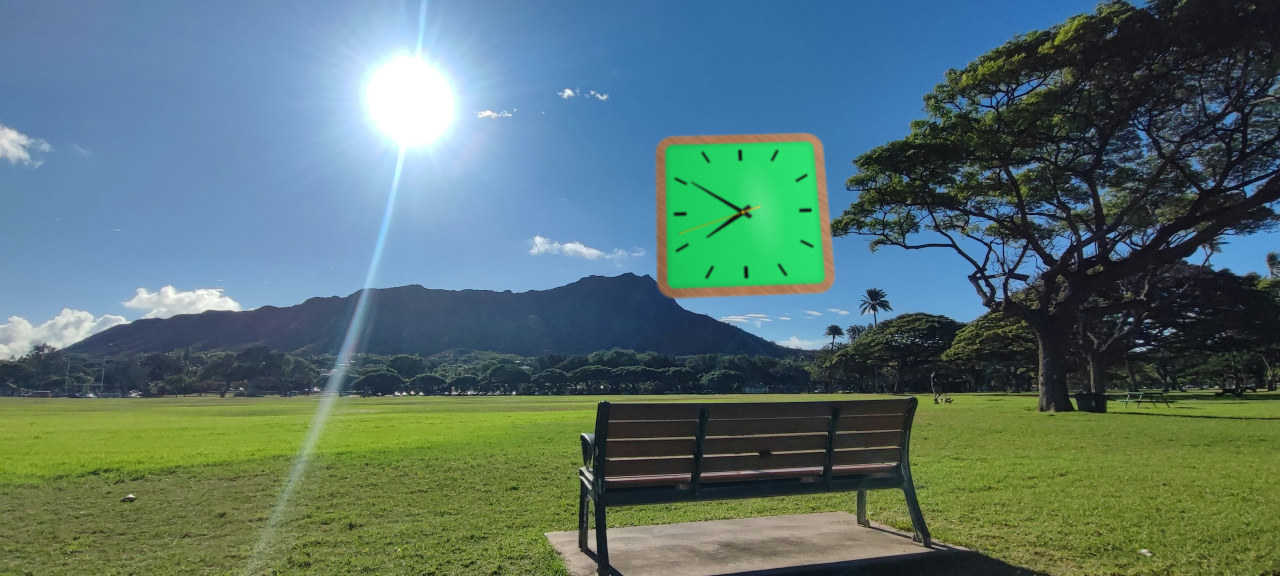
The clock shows 7:50:42
